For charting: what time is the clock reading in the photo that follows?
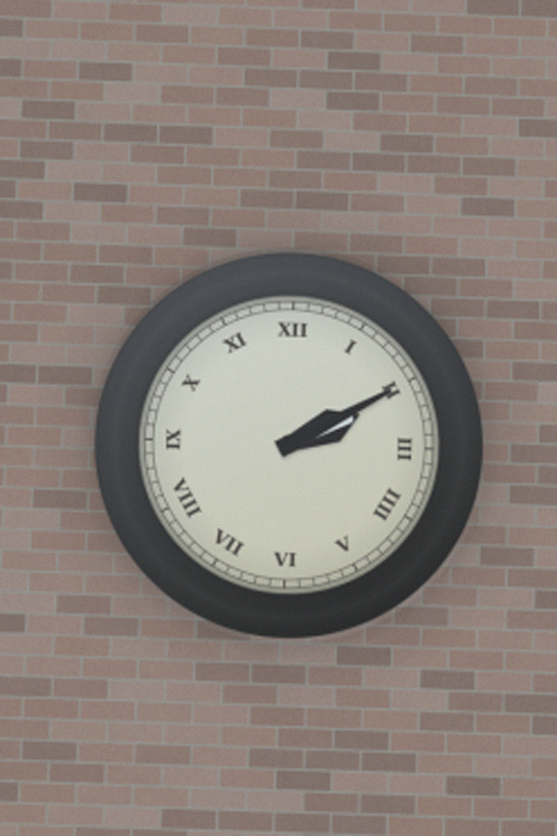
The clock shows 2:10
